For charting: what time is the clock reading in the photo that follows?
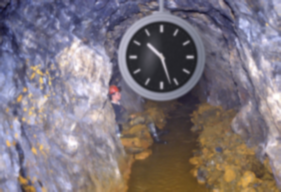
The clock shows 10:27
